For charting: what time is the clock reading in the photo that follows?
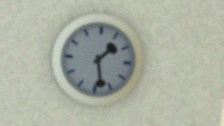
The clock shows 1:28
